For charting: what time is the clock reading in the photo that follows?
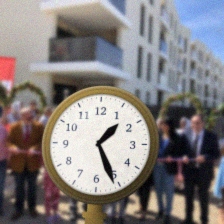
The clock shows 1:26
